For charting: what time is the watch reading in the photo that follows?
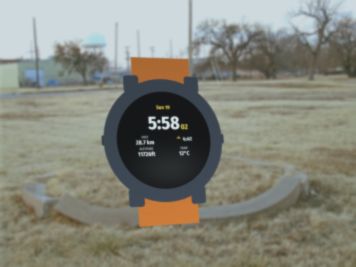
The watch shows 5:58
